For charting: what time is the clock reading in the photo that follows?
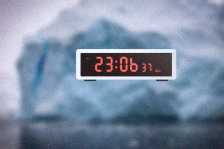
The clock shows 23:06:37
